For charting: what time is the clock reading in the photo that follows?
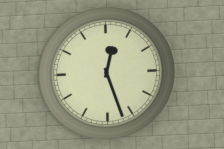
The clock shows 12:27
